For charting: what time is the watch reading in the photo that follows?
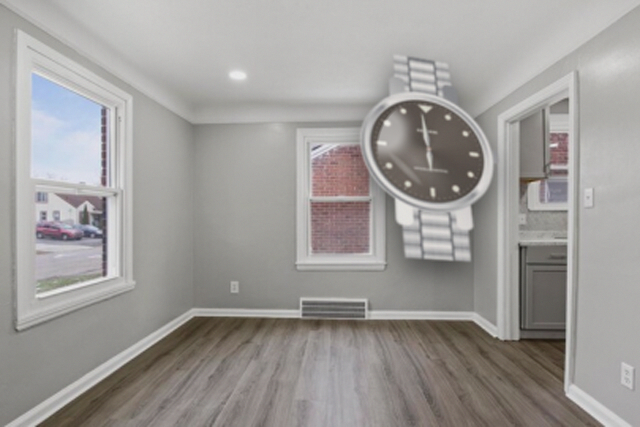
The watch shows 5:59
